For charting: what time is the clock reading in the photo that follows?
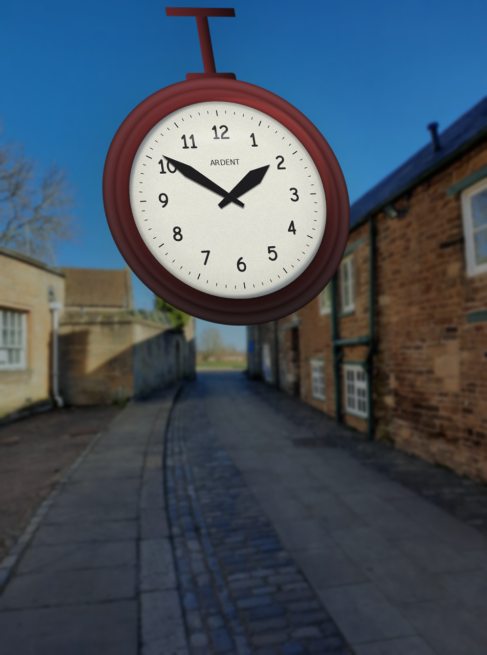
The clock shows 1:51
